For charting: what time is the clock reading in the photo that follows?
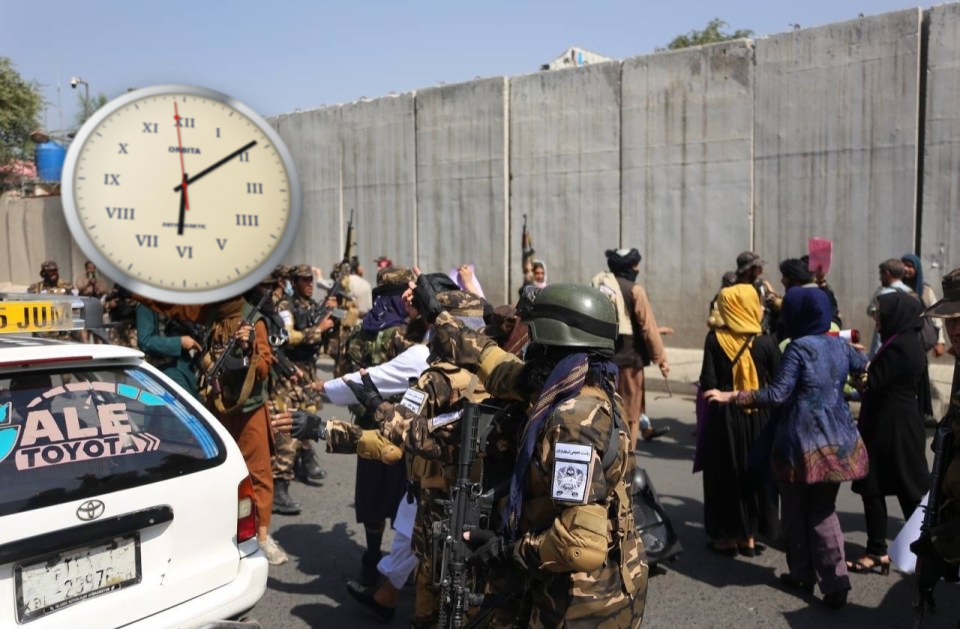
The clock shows 6:08:59
